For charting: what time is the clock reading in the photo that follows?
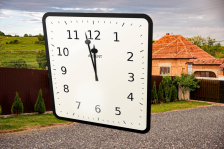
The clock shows 11:58
